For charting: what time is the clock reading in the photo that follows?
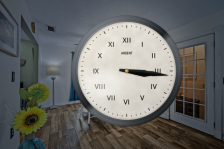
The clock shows 3:16
